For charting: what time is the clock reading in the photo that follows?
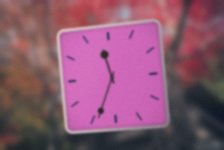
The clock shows 11:34
